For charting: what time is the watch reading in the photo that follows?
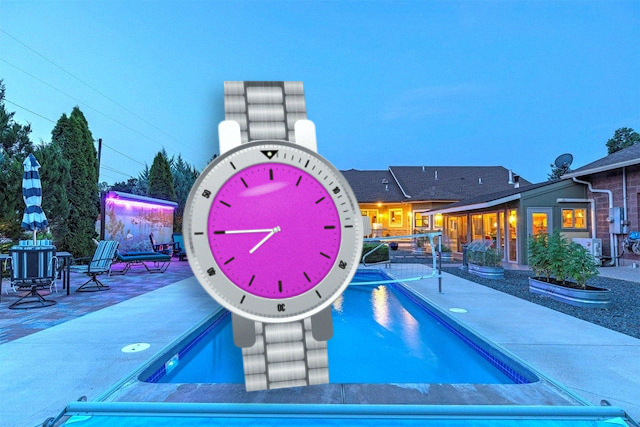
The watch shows 7:45
